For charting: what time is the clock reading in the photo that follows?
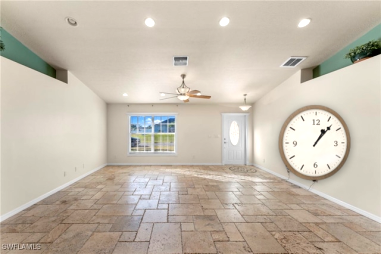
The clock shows 1:07
